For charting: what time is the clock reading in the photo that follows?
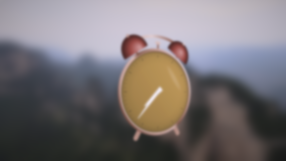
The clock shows 7:37
